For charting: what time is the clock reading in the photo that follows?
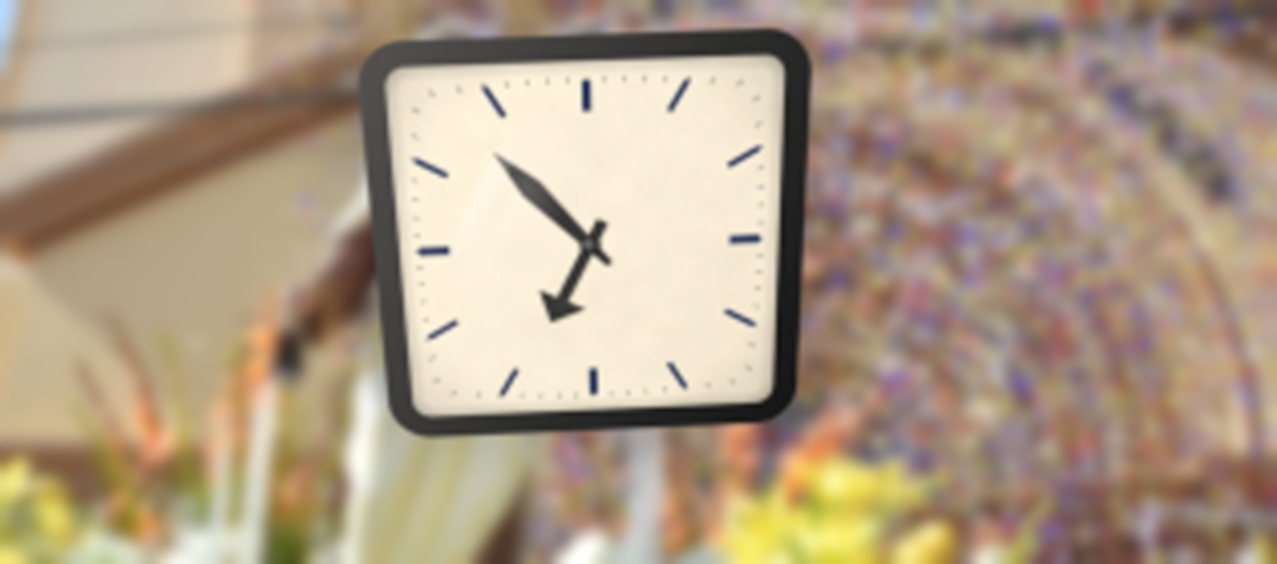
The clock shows 6:53
